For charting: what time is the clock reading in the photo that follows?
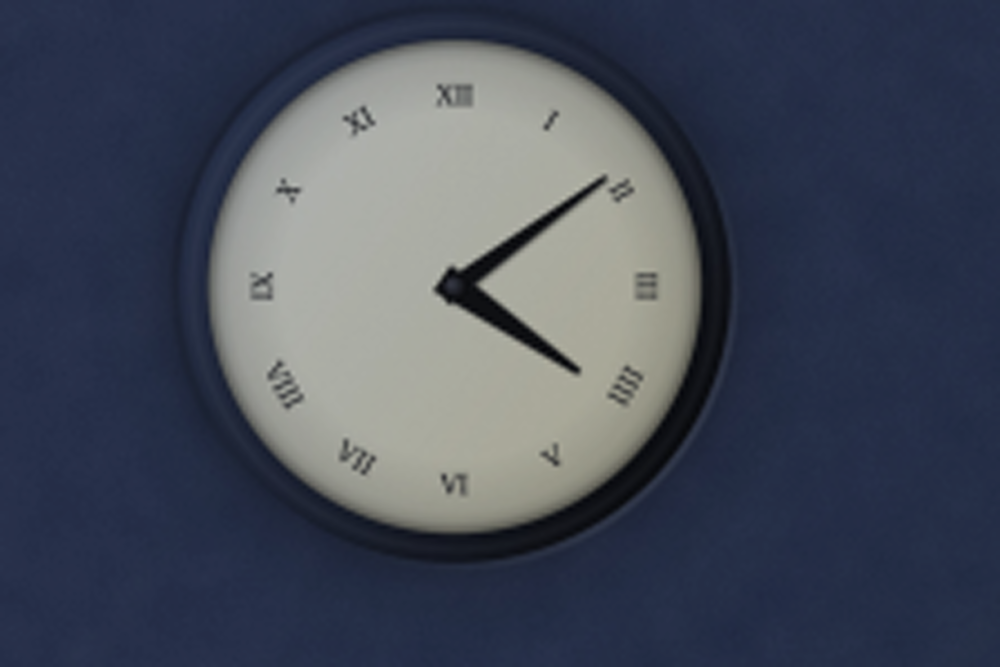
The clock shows 4:09
